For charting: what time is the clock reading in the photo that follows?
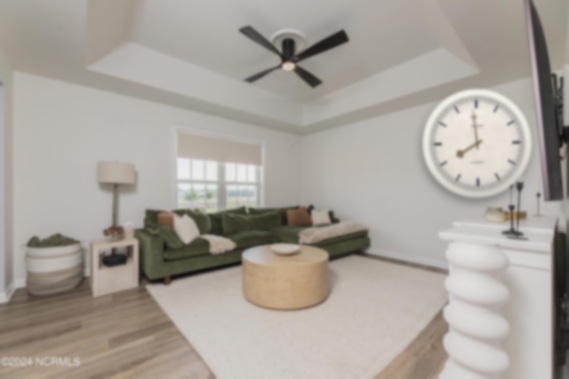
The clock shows 7:59
